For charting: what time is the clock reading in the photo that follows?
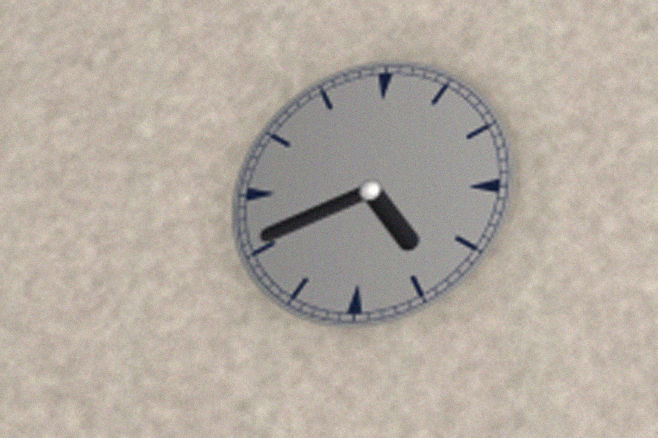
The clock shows 4:41
